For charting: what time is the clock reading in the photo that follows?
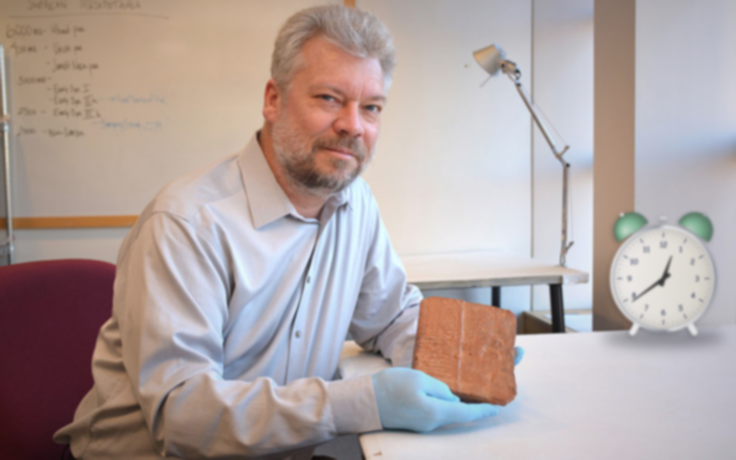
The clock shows 12:39
